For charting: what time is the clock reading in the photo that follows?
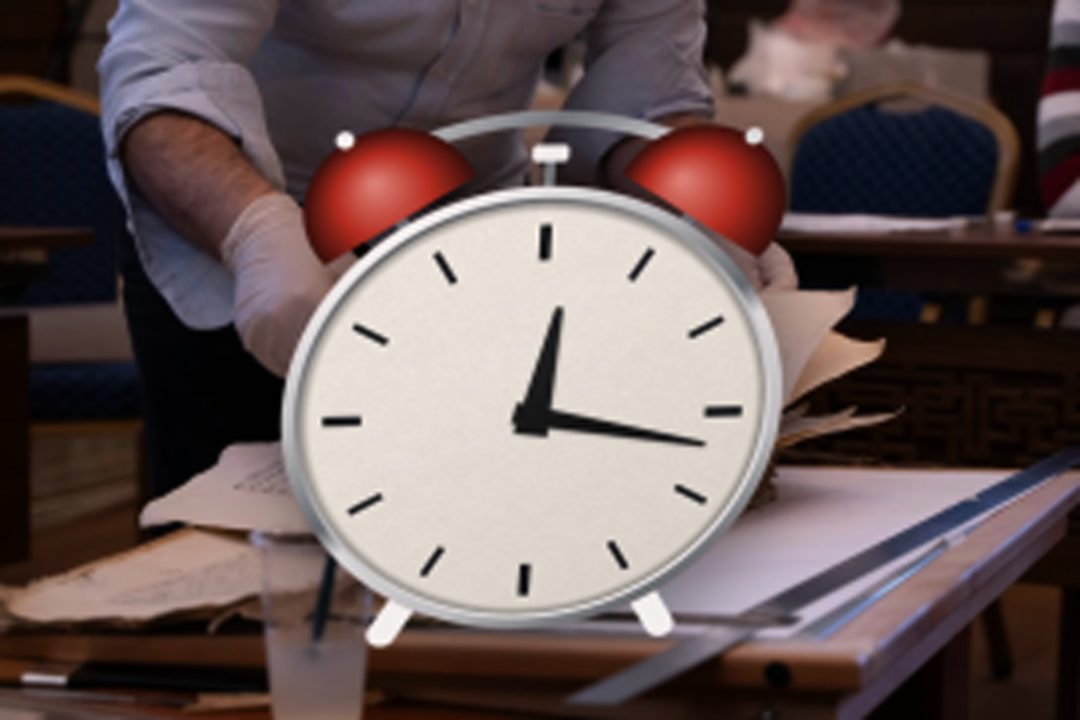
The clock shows 12:17
